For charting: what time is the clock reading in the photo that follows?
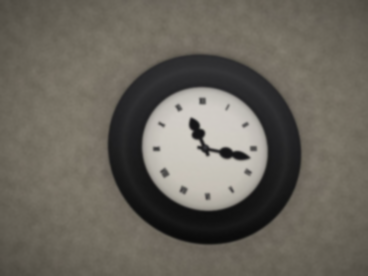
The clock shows 11:17
